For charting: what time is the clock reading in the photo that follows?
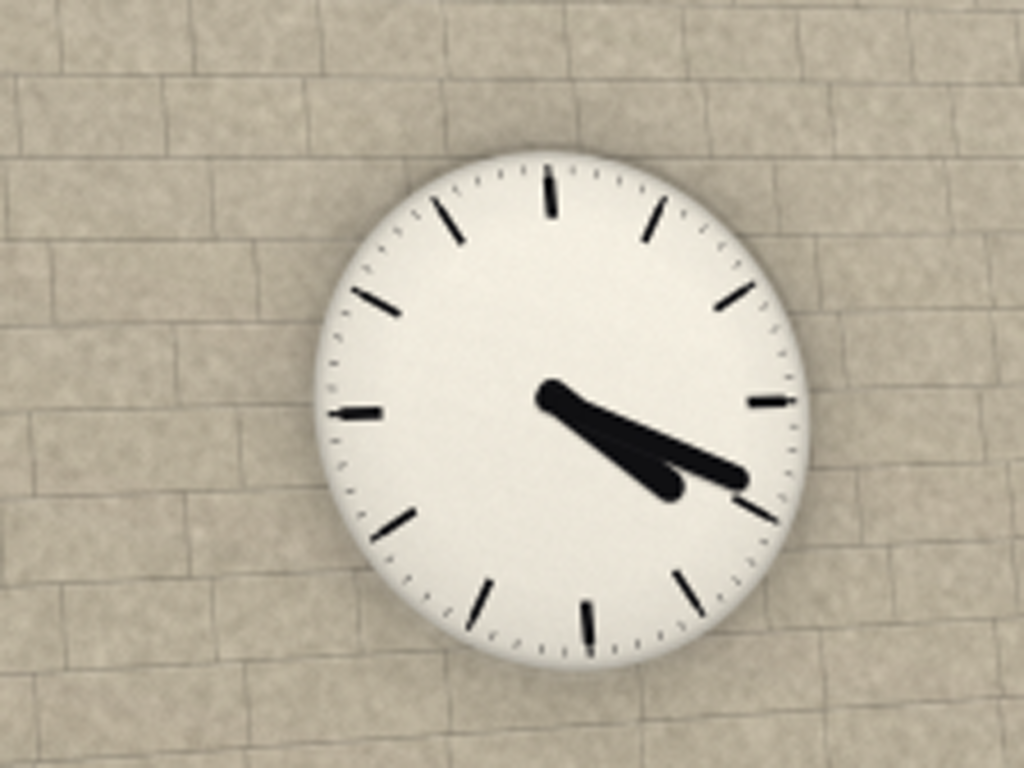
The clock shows 4:19
